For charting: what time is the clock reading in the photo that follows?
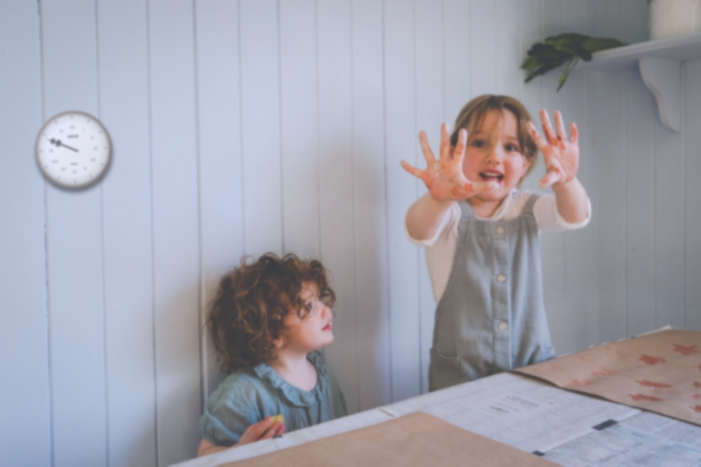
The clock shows 9:49
